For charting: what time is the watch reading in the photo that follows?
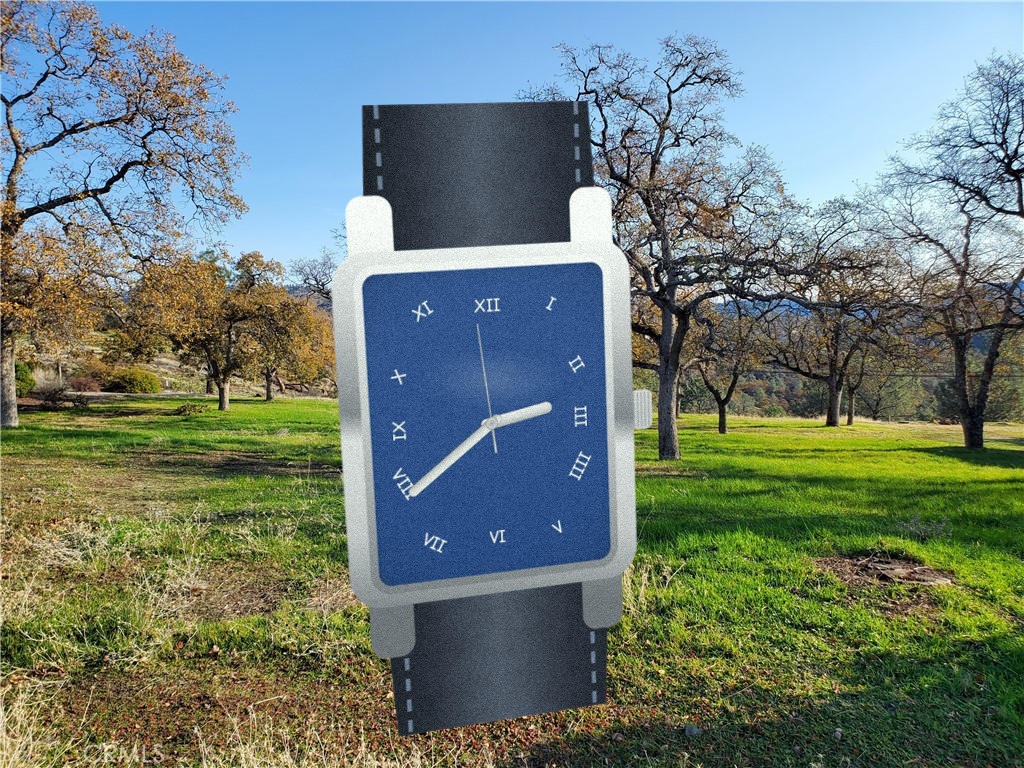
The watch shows 2:38:59
